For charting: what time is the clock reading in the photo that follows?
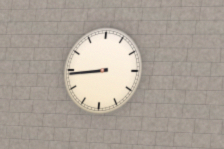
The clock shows 8:44
